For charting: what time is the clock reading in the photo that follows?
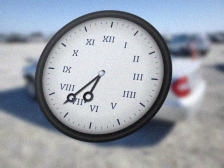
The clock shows 6:37
